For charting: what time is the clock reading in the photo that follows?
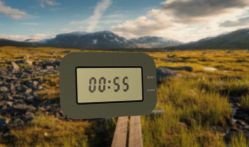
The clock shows 0:55
